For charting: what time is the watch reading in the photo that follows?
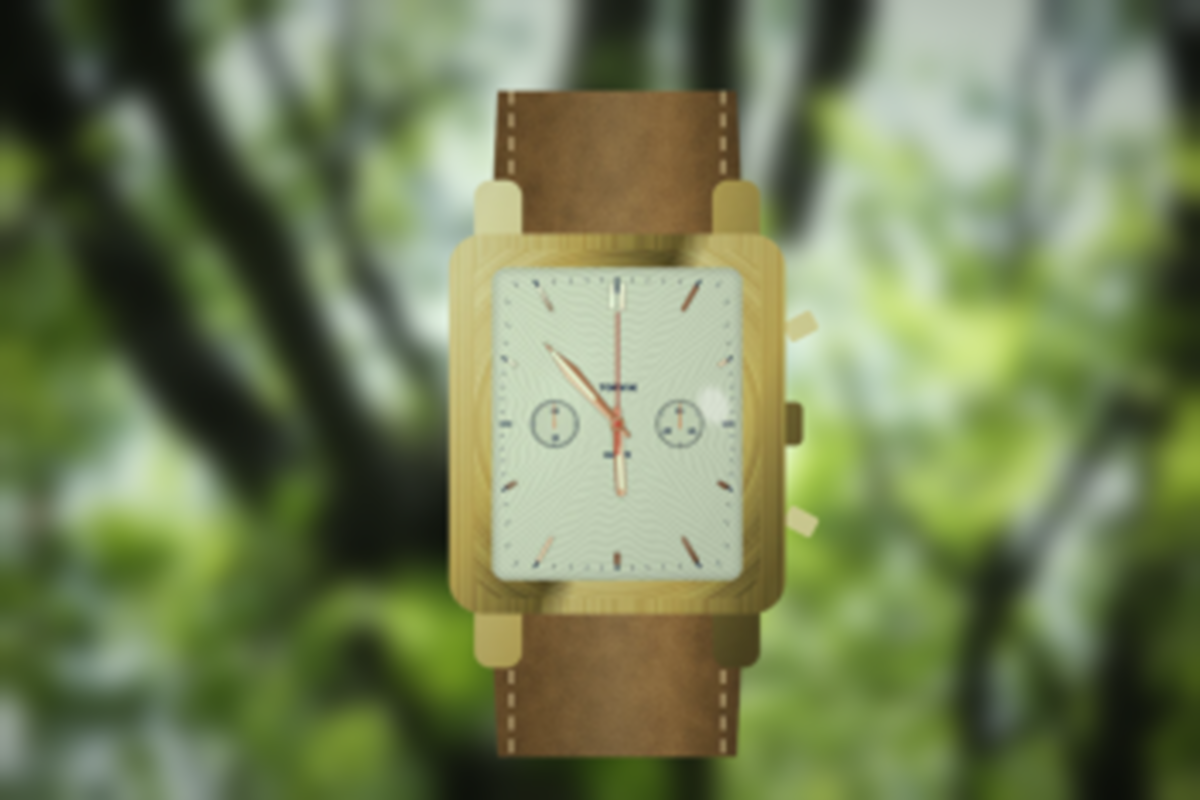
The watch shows 5:53
